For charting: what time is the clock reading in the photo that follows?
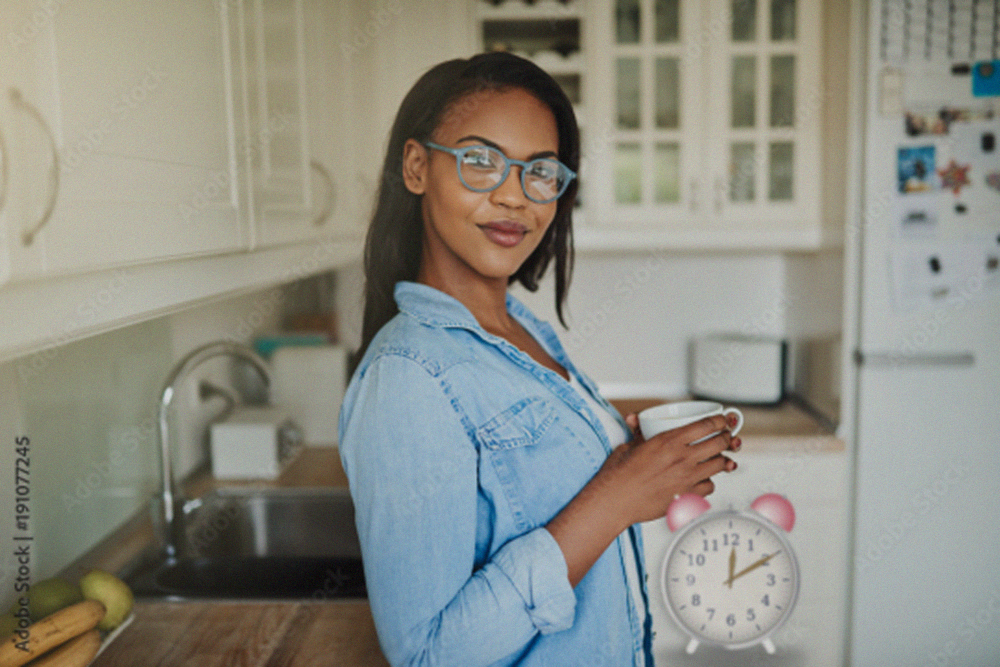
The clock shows 12:10
